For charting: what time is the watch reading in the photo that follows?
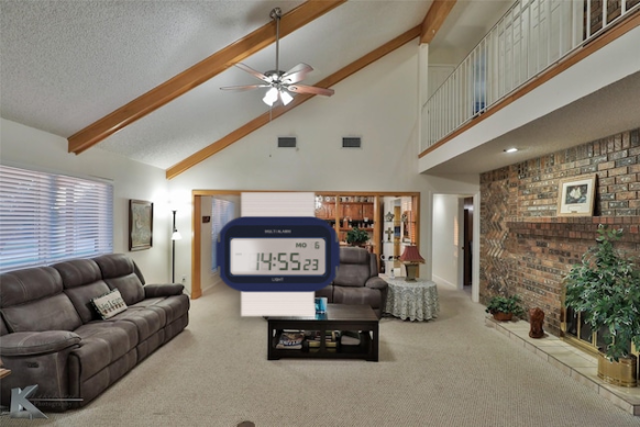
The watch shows 14:55:23
